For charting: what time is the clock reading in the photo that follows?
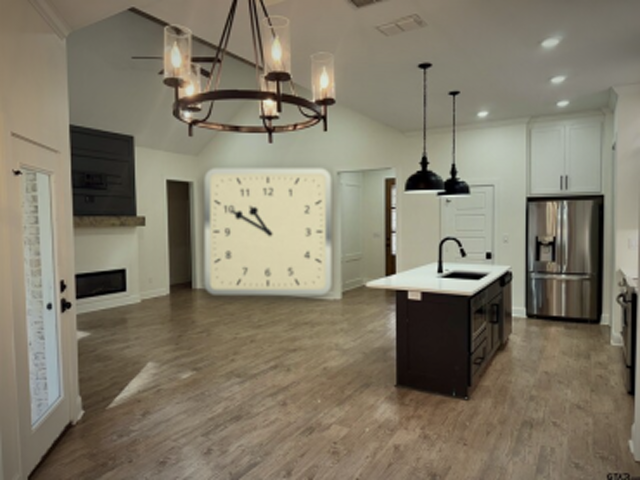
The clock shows 10:50
